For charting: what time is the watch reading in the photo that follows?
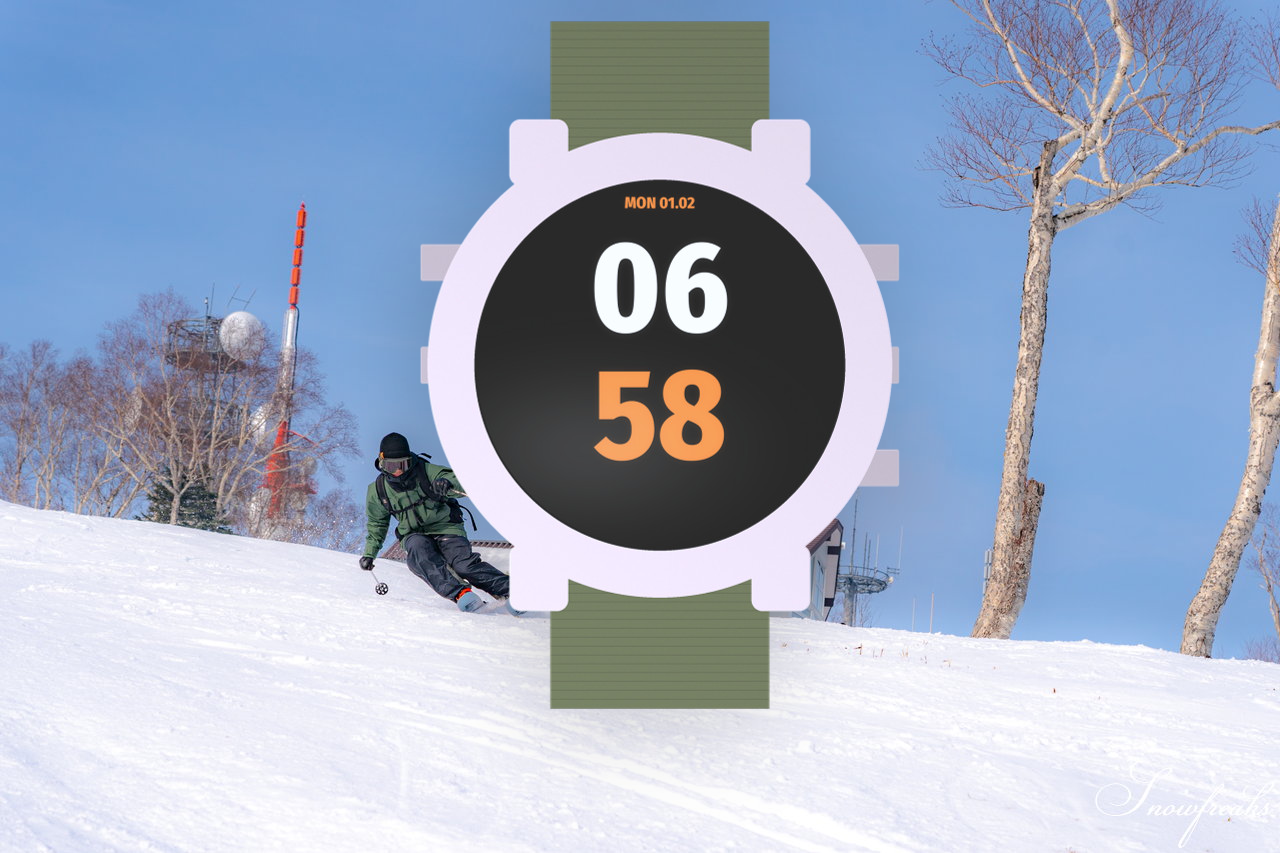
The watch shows 6:58
